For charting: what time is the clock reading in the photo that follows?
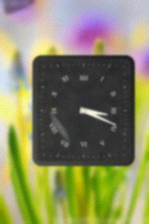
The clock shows 3:19
